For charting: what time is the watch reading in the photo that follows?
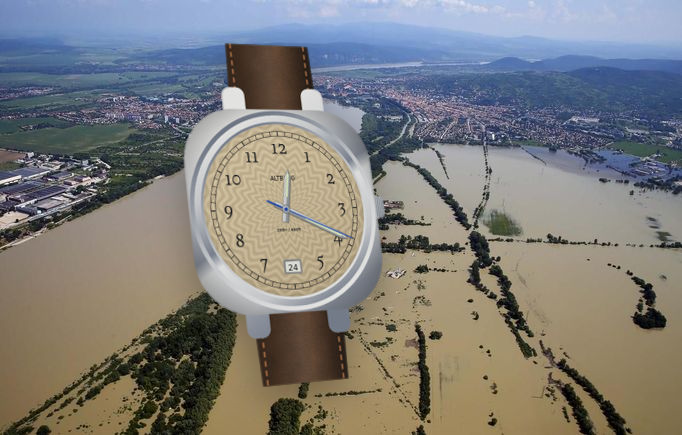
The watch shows 12:19:19
